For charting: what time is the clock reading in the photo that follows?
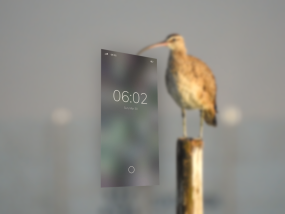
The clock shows 6:02
